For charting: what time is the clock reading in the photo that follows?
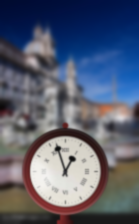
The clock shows 12:57
